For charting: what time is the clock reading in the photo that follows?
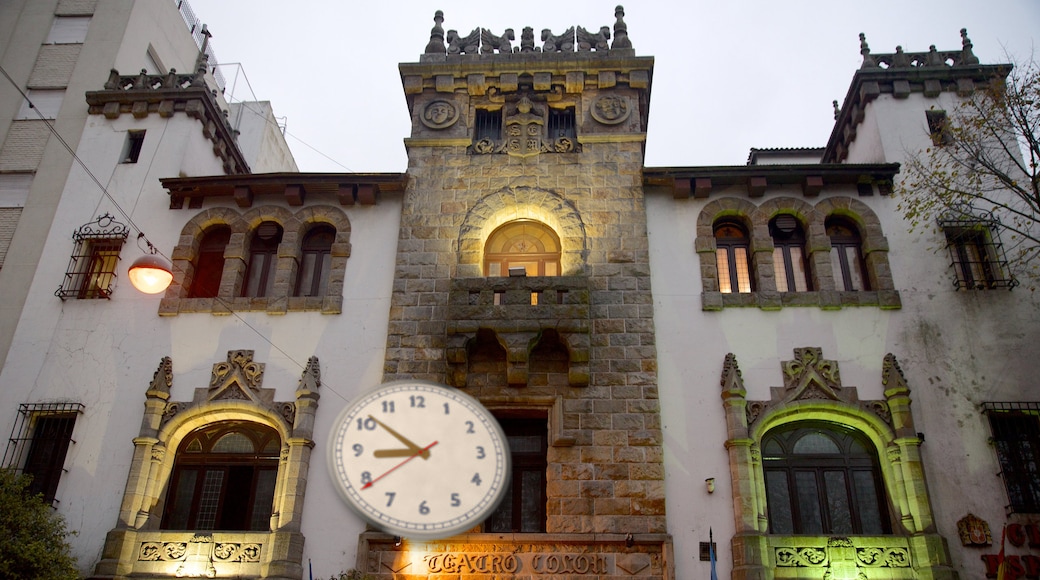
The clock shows 8:51:39
